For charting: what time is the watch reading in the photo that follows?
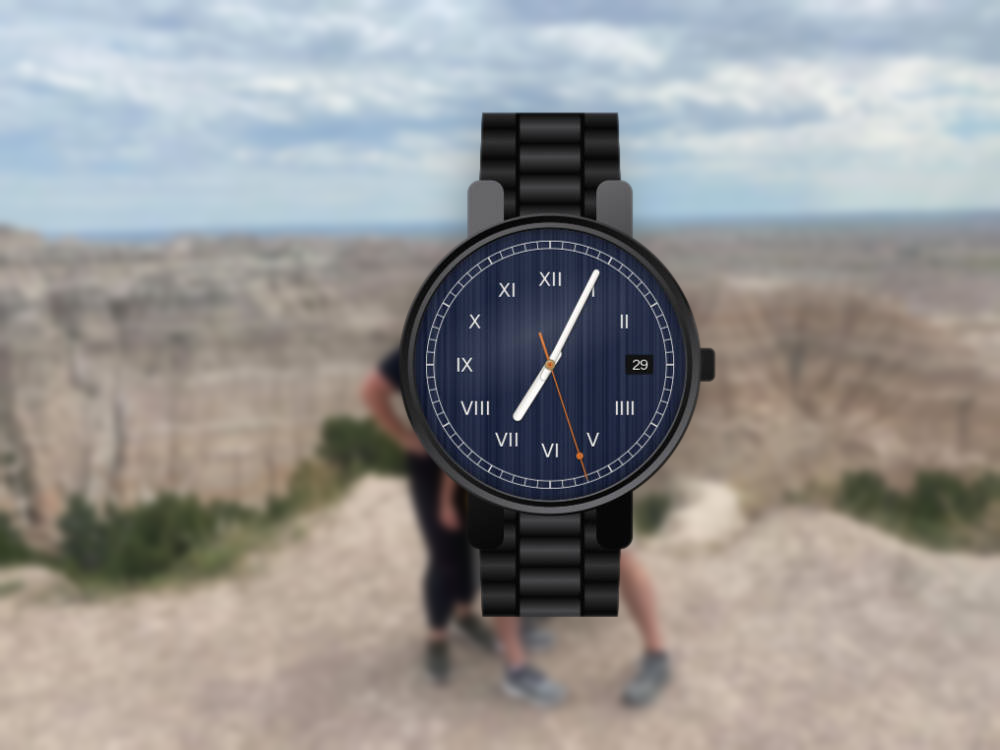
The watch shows 7:04:27
